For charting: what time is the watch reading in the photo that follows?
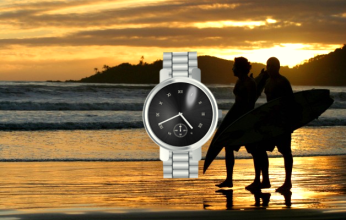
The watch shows 4:41
